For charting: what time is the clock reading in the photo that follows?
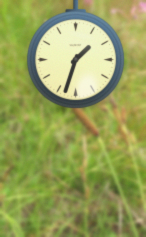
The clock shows 1:33
